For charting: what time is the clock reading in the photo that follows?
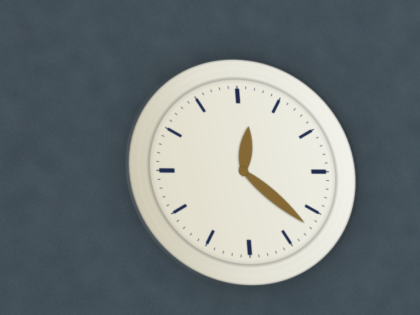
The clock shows 12:22
